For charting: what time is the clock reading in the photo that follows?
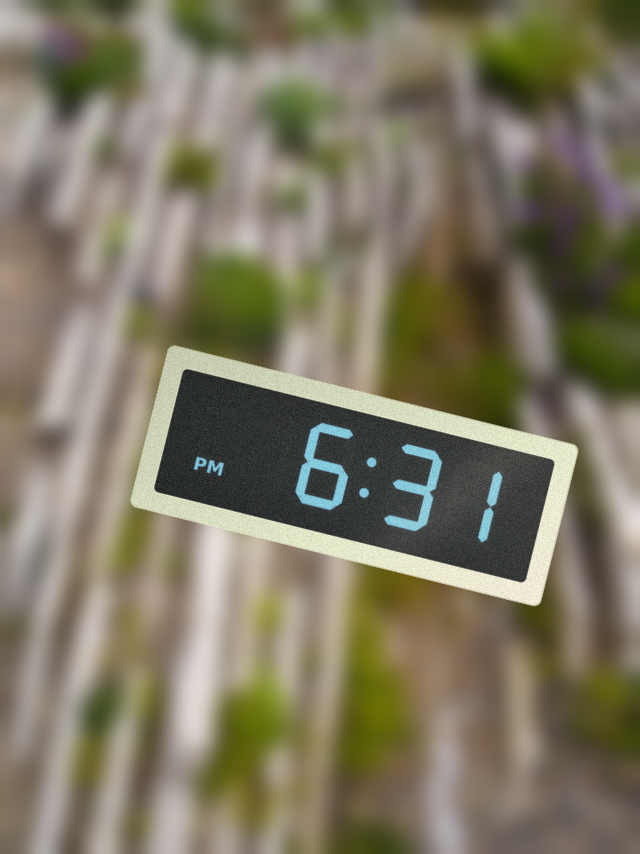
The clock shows 6:31
